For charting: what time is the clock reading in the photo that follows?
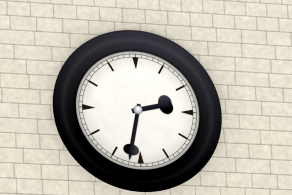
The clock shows 2:32
